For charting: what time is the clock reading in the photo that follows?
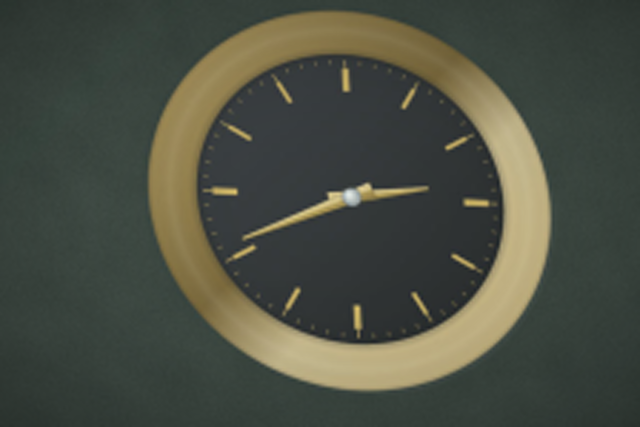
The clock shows 2:41
